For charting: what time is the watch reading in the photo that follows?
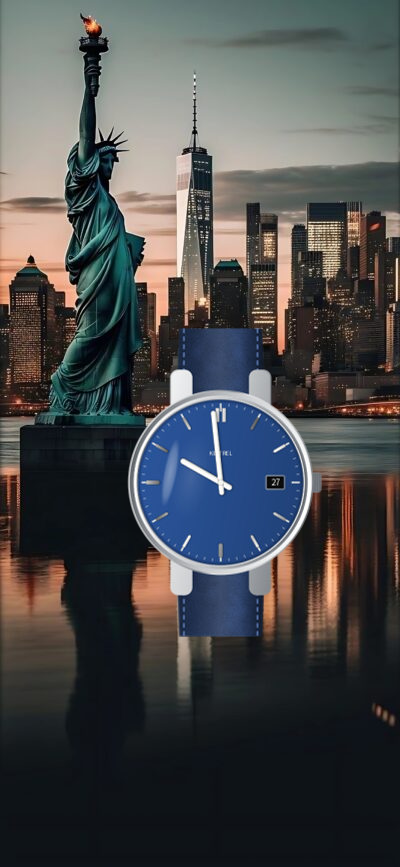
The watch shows 9:59
